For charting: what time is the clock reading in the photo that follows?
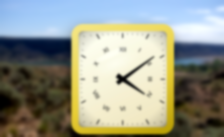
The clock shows 4:09
